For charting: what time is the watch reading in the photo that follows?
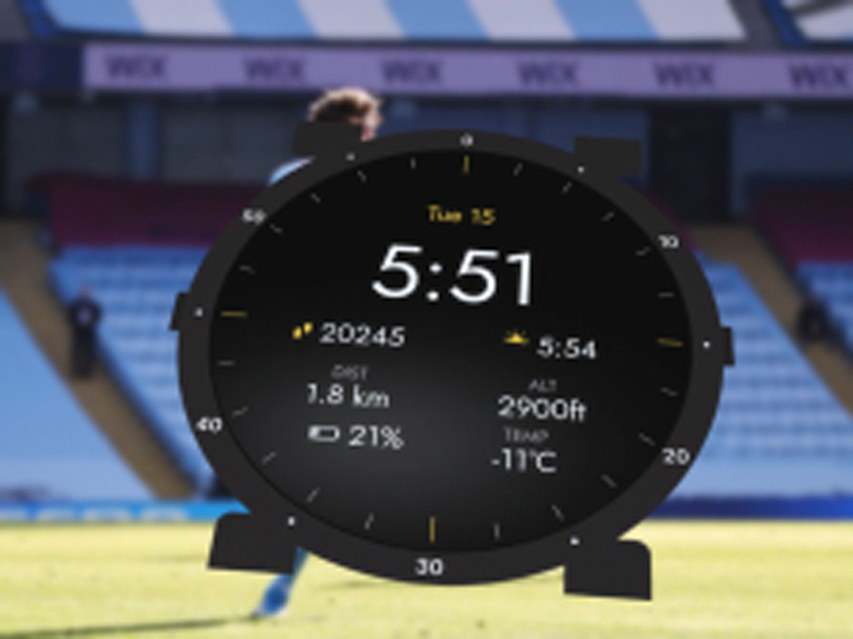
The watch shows 5:51
